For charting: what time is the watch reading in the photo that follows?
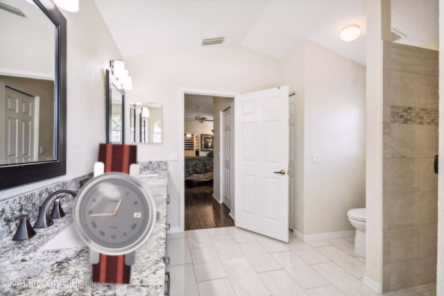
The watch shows 12:44
